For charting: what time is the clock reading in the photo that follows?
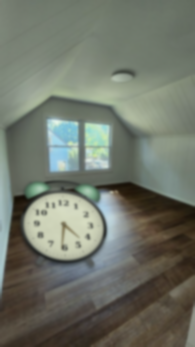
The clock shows 4:31
